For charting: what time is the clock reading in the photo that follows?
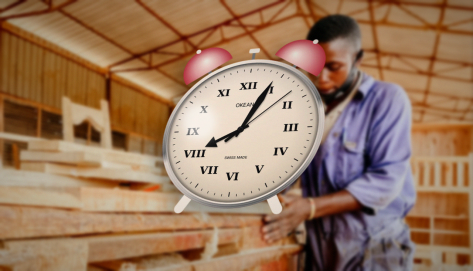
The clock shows 8:04:08
